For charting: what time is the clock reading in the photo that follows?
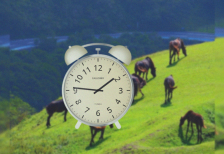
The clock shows 1:46
